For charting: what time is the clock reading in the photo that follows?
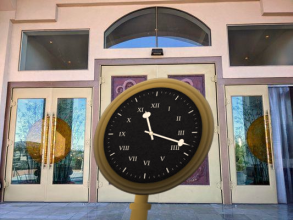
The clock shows 11:18
